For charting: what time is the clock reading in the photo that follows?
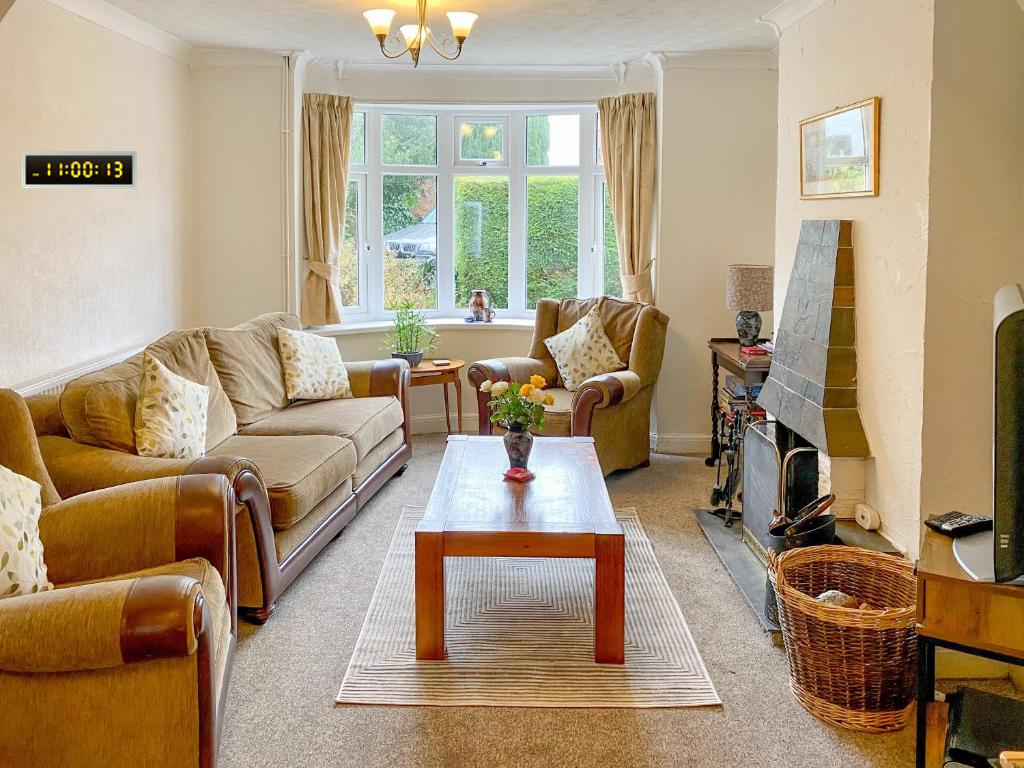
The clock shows 11:00:13
